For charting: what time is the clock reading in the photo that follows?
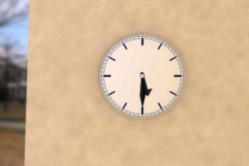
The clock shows 5:30
